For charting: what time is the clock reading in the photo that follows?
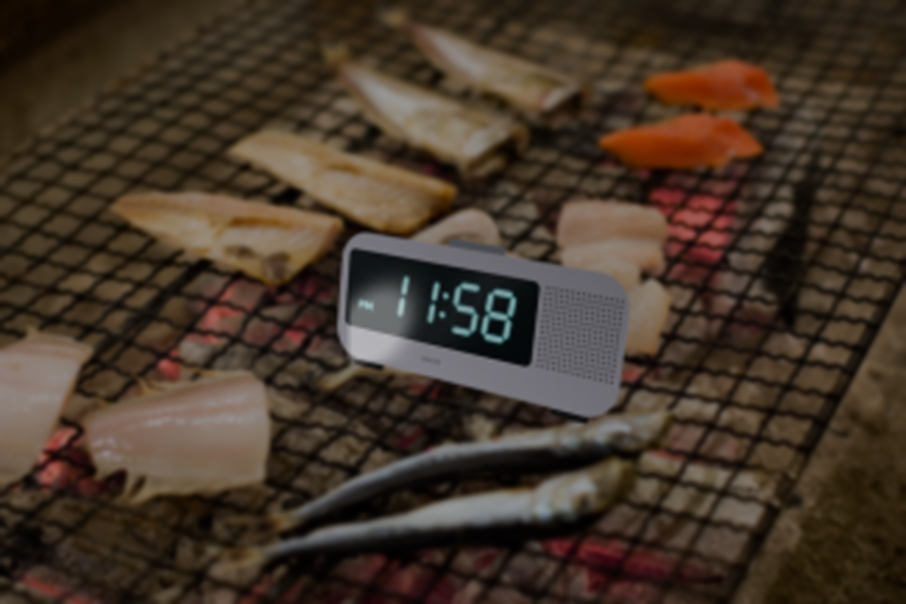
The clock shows 11:58
